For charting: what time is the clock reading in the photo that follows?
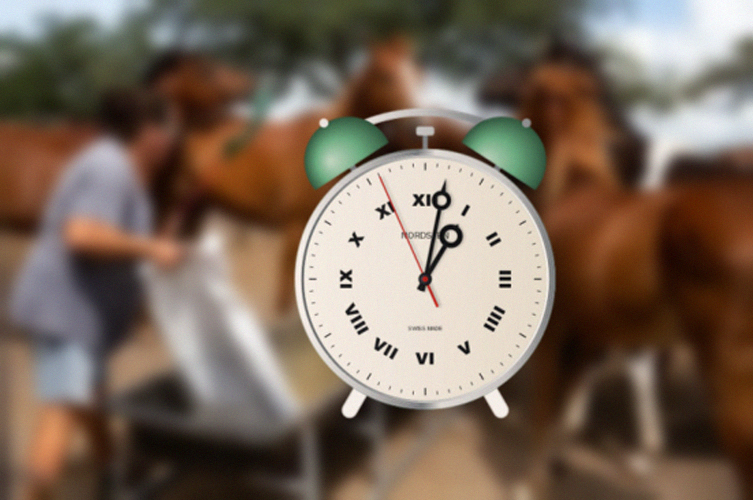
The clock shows 1:01:56
